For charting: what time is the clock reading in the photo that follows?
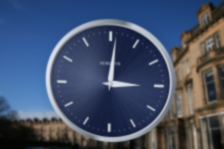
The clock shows 3:01
